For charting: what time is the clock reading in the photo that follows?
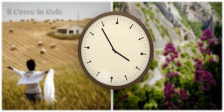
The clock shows 3:54
